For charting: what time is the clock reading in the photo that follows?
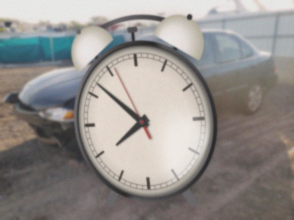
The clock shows 7:51:56
